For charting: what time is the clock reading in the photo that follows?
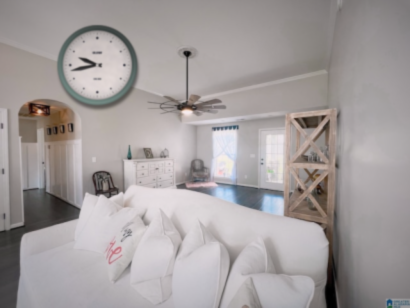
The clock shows 9:43
